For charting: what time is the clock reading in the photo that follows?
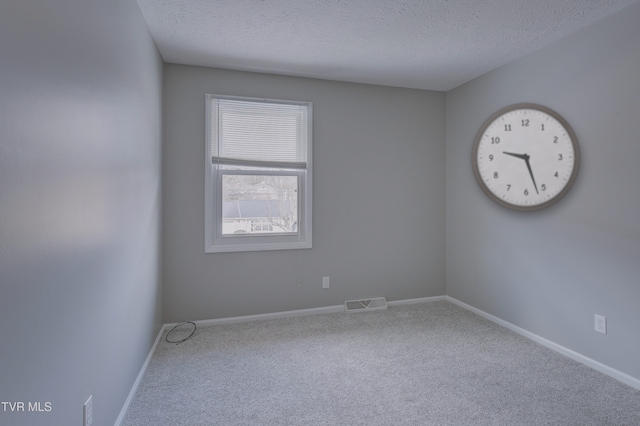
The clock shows 9:27
